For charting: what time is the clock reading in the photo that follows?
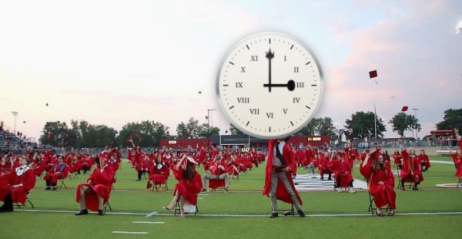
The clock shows 3:00
